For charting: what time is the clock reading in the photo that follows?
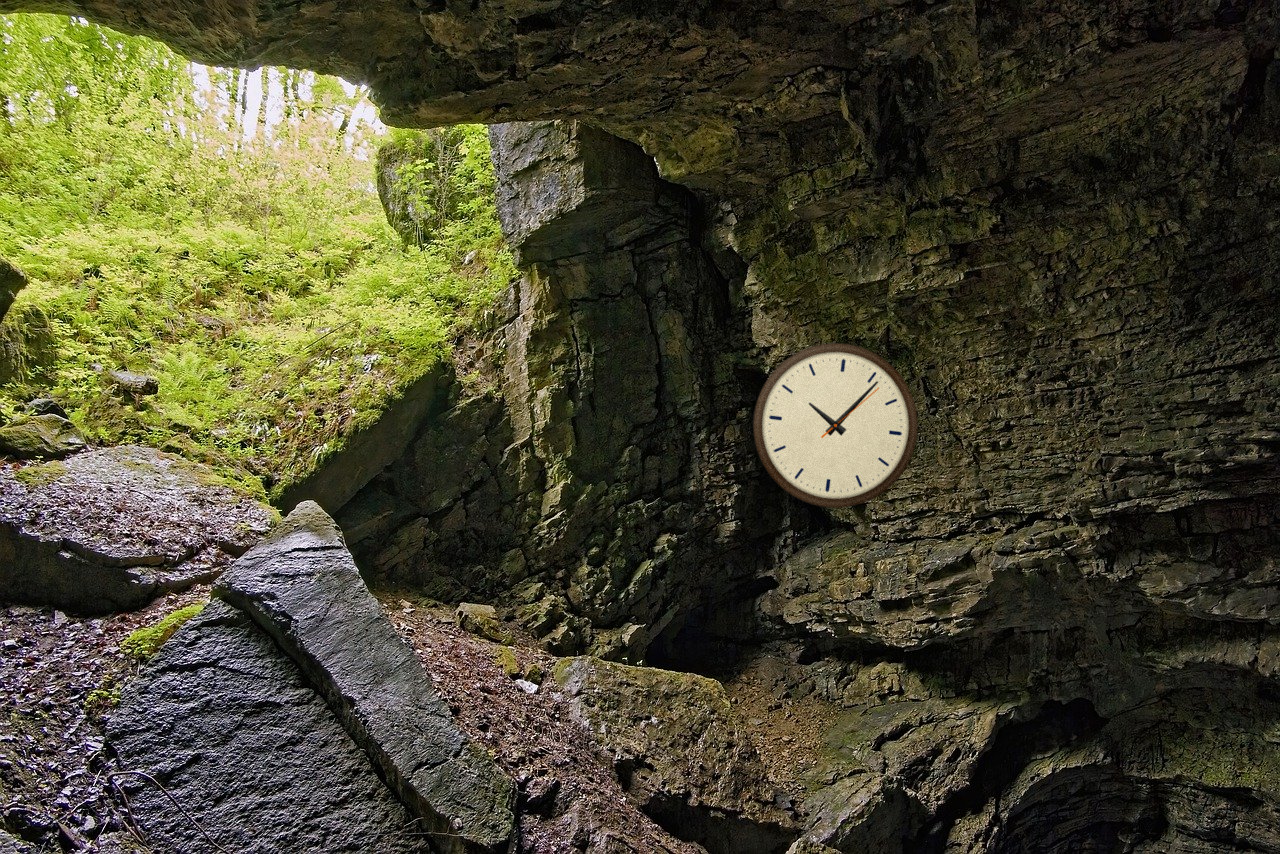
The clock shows 10:06:07
